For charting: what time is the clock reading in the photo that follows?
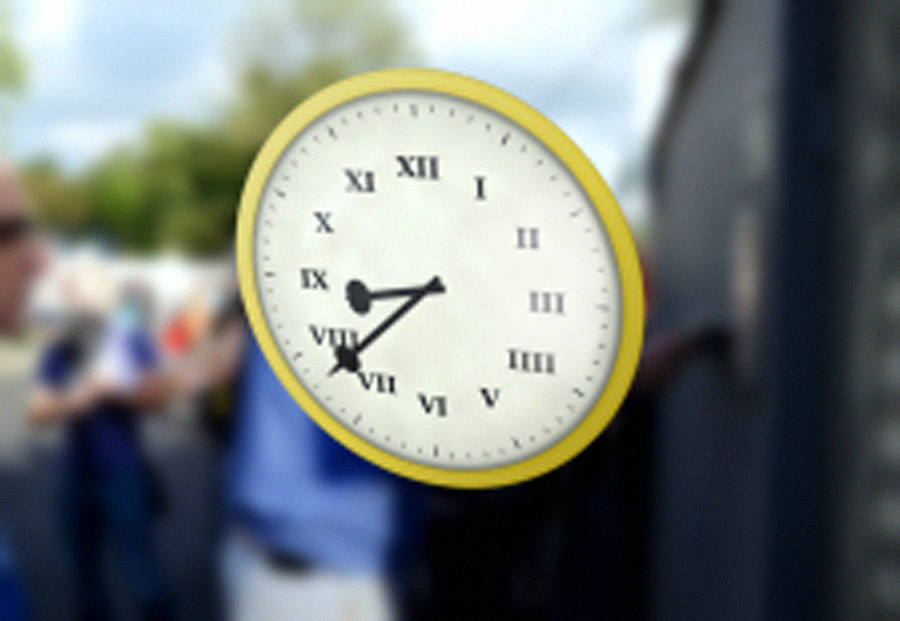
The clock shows 8:38
